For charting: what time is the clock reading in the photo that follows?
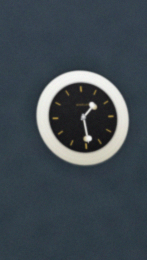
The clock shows 1:29
